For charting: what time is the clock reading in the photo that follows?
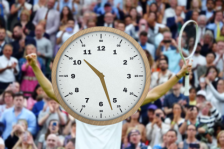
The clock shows 10:27
